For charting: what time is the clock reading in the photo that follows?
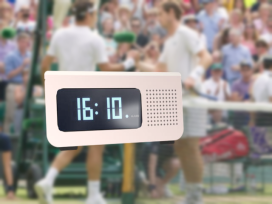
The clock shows 16:10
